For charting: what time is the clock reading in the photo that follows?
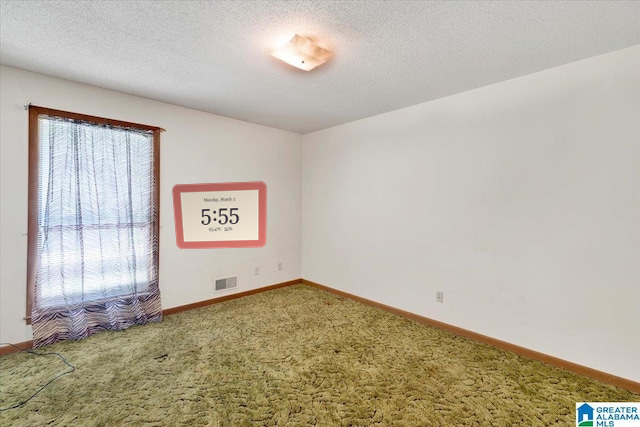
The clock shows 5:55
